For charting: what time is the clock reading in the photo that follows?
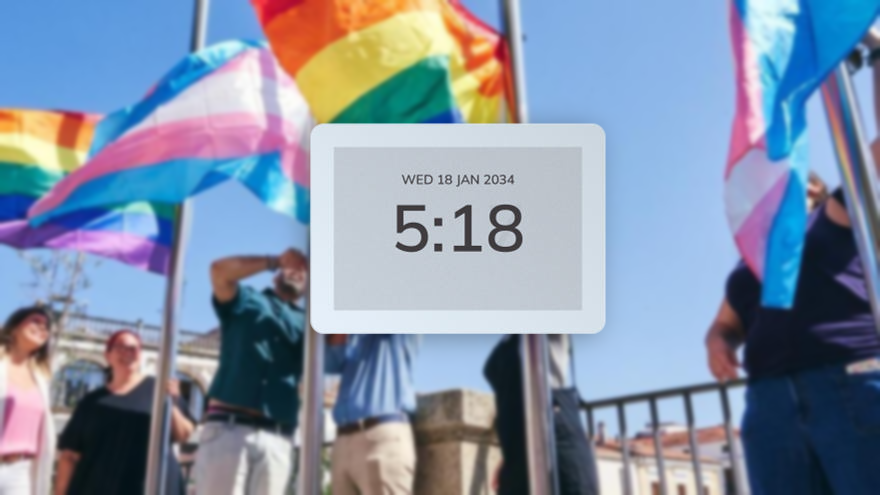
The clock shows 5:18
